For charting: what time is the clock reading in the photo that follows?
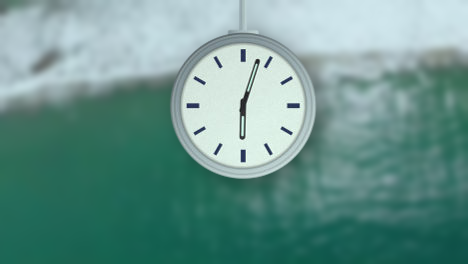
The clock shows 6:03
